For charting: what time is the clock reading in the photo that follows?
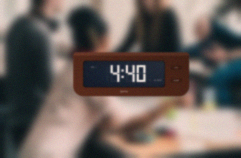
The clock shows 4:40
